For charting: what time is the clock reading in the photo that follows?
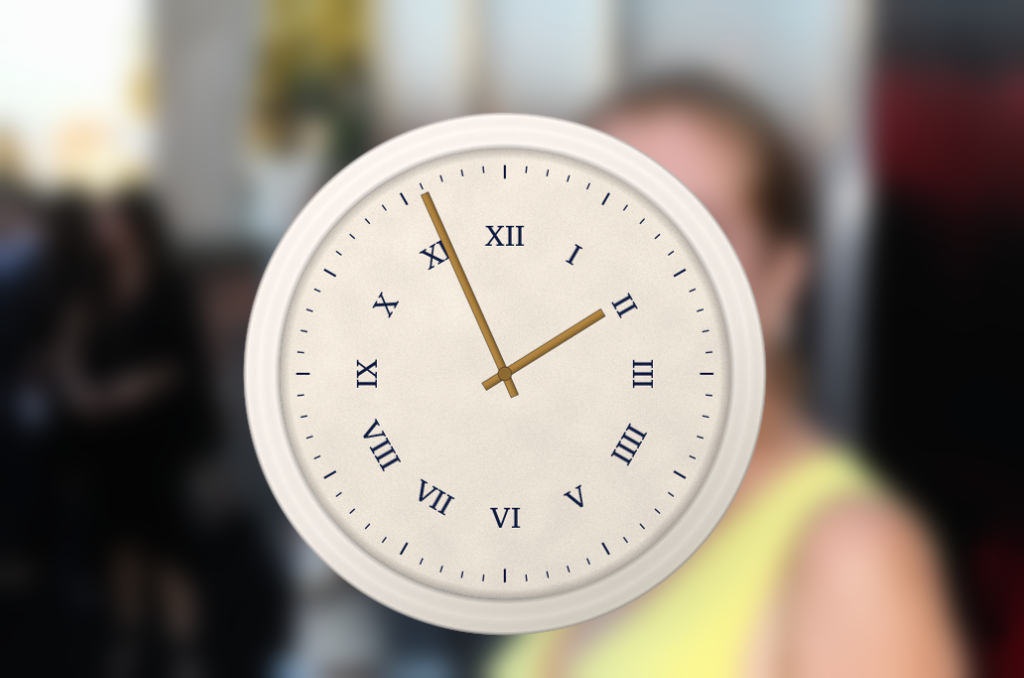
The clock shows 1:56
